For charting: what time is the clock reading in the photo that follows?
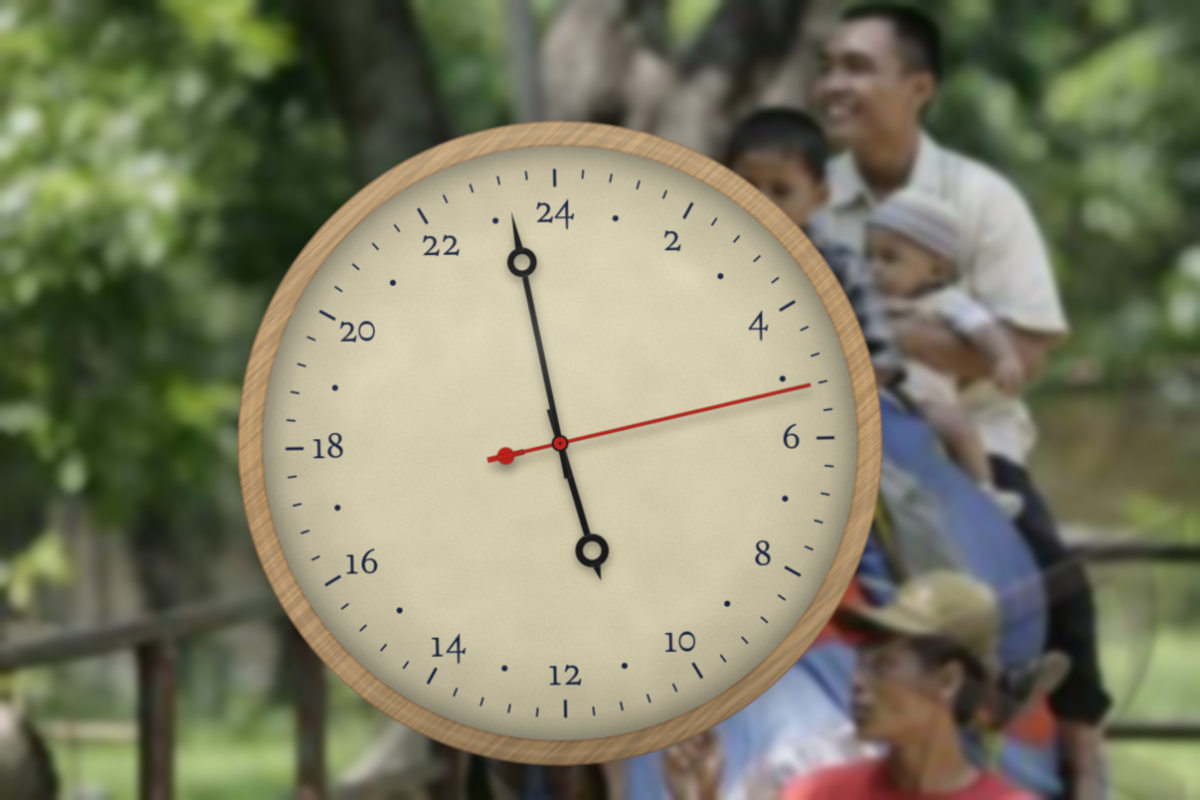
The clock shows 10:58:13
